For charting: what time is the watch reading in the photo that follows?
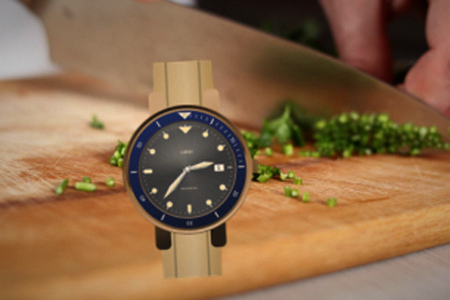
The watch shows 2:37
